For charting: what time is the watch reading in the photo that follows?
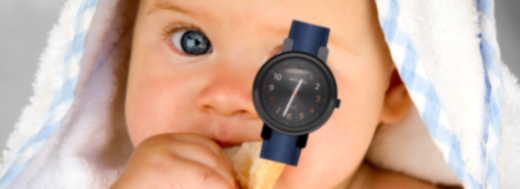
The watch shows 12:32
